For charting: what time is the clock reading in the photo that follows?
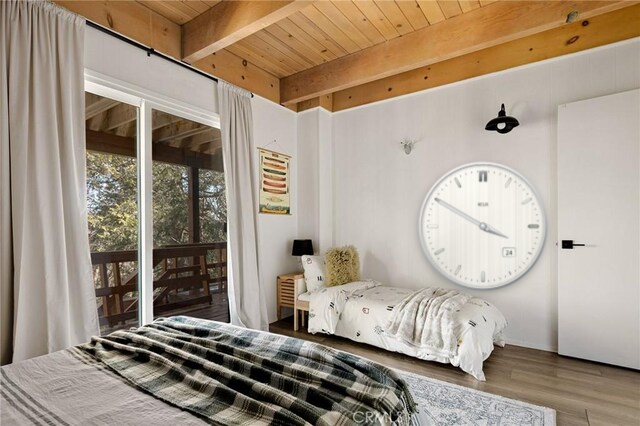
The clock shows 3:50
